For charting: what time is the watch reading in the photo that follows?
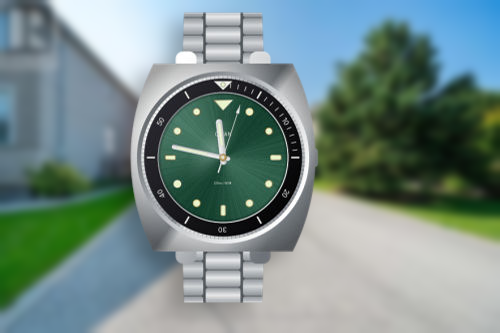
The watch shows 11:47:03
